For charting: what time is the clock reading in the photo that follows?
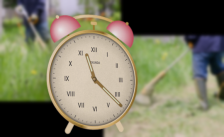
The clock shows 11:22
